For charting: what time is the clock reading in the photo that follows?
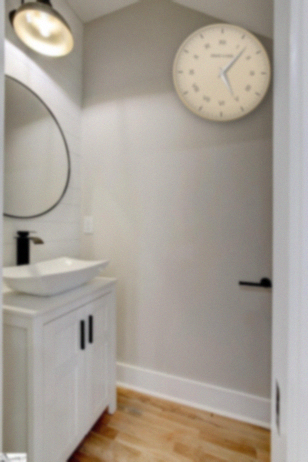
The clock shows 5:07
